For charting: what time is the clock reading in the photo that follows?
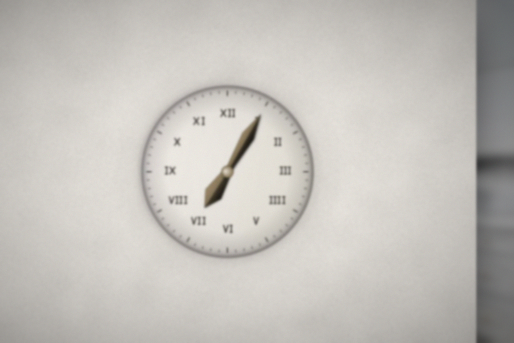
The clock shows 7:05
